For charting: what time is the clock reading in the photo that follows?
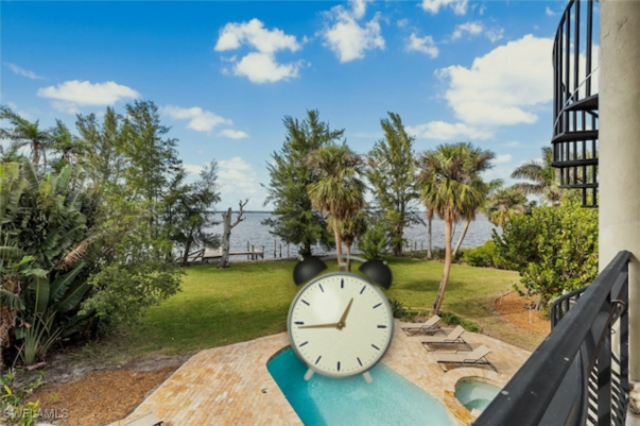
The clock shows 12:44
